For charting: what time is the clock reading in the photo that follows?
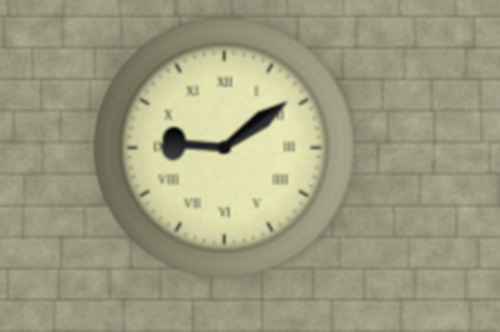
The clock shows 9:09
